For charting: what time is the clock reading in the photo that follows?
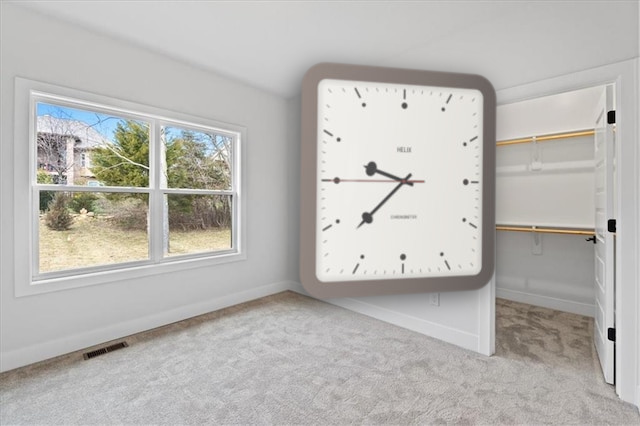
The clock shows 9:37:45
